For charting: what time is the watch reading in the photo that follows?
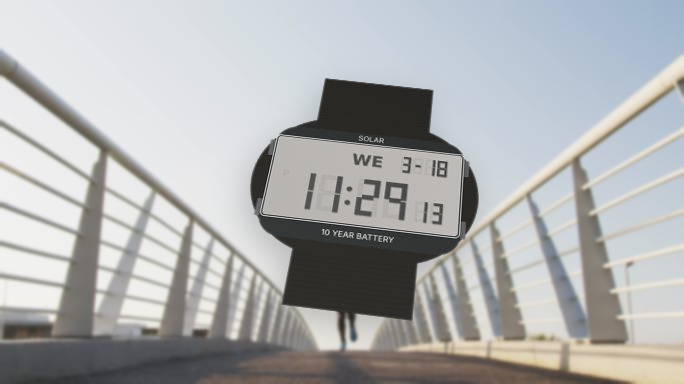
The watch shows 11:29:13
